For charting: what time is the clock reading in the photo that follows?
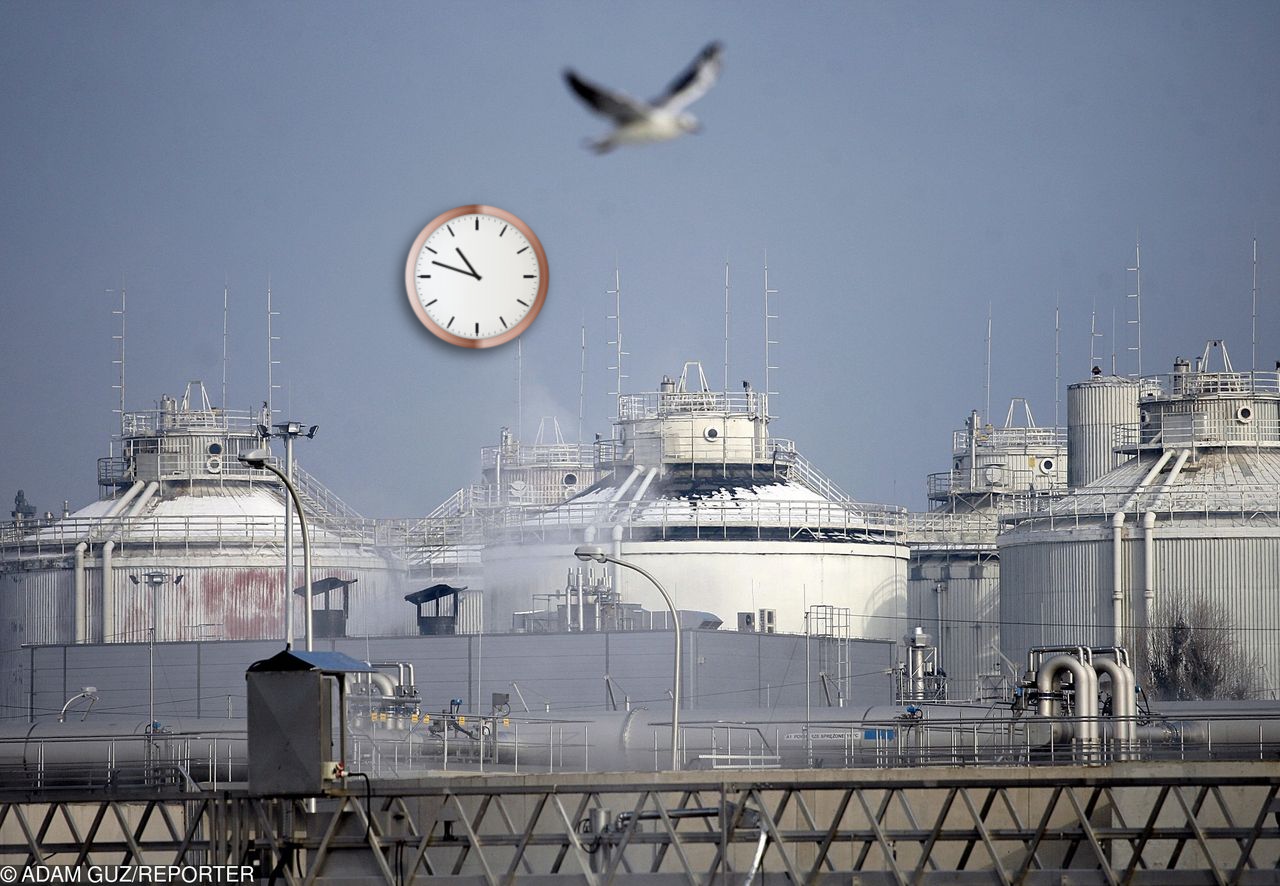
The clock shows 10:48
